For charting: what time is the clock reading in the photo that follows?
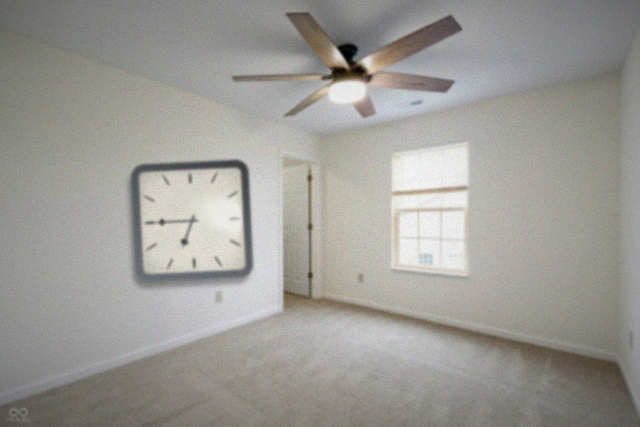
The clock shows 6:45
